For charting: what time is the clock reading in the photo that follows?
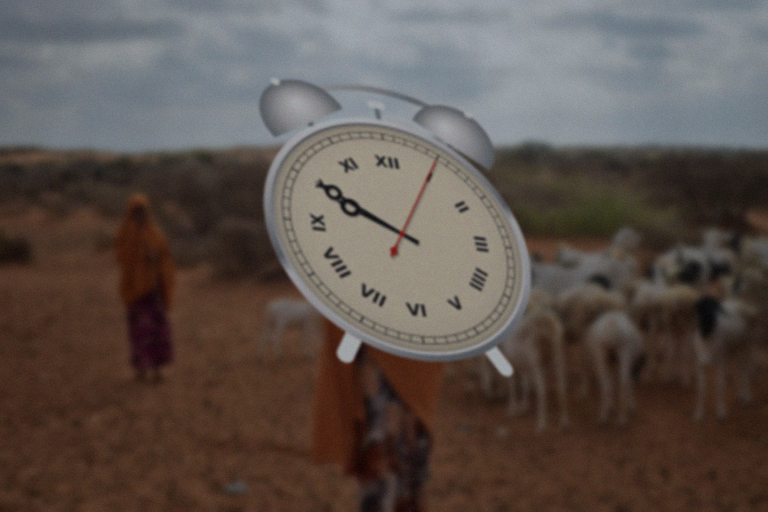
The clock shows 9:50:05
